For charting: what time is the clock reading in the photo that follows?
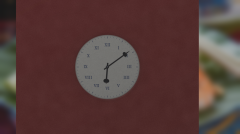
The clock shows 6:09
